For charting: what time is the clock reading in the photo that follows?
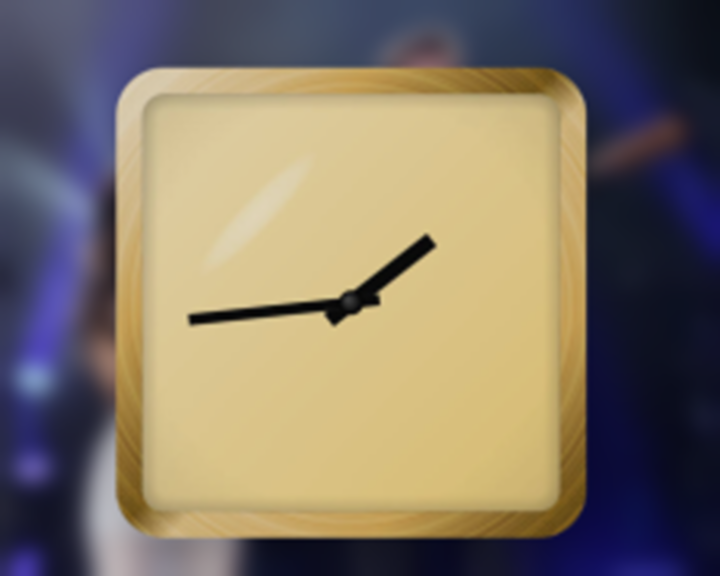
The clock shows 1:44
